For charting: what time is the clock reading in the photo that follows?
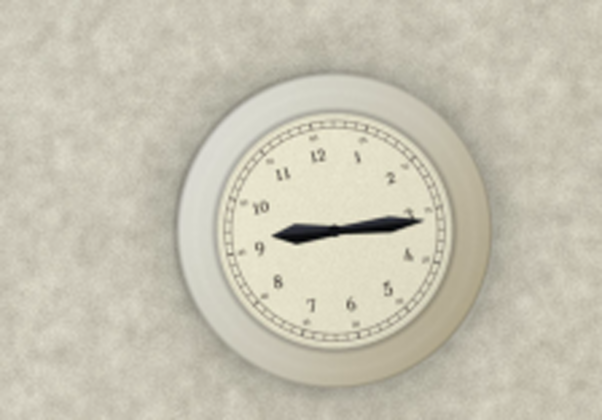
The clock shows 9:16
